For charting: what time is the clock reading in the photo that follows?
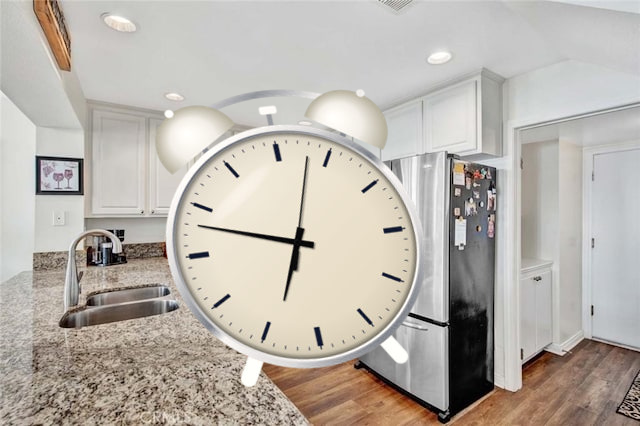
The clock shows 6:48:03
